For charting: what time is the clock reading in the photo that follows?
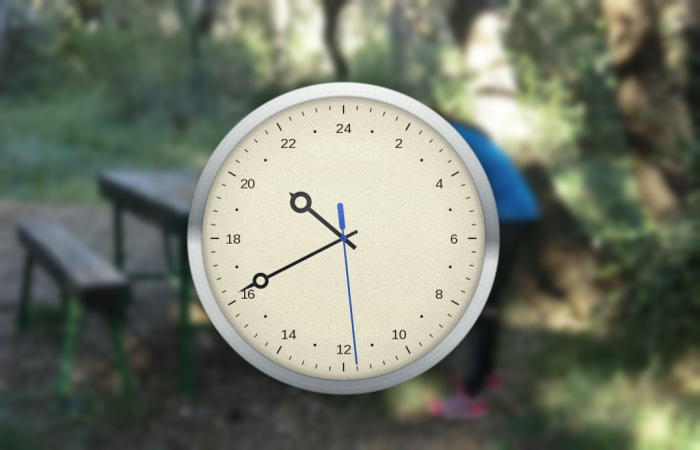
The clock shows 20:40:29
